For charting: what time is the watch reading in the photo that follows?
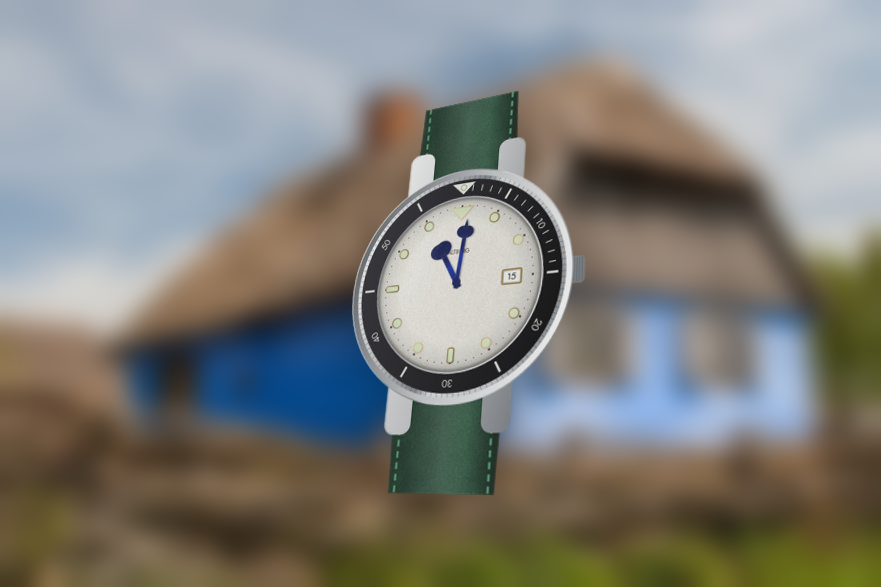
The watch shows 11:01
